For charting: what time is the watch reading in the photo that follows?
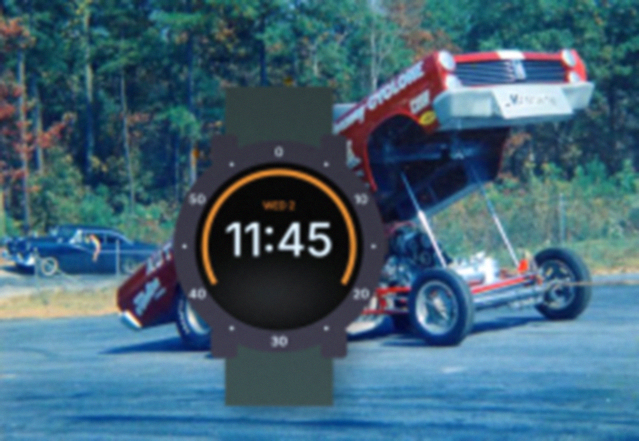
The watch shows 11:45
